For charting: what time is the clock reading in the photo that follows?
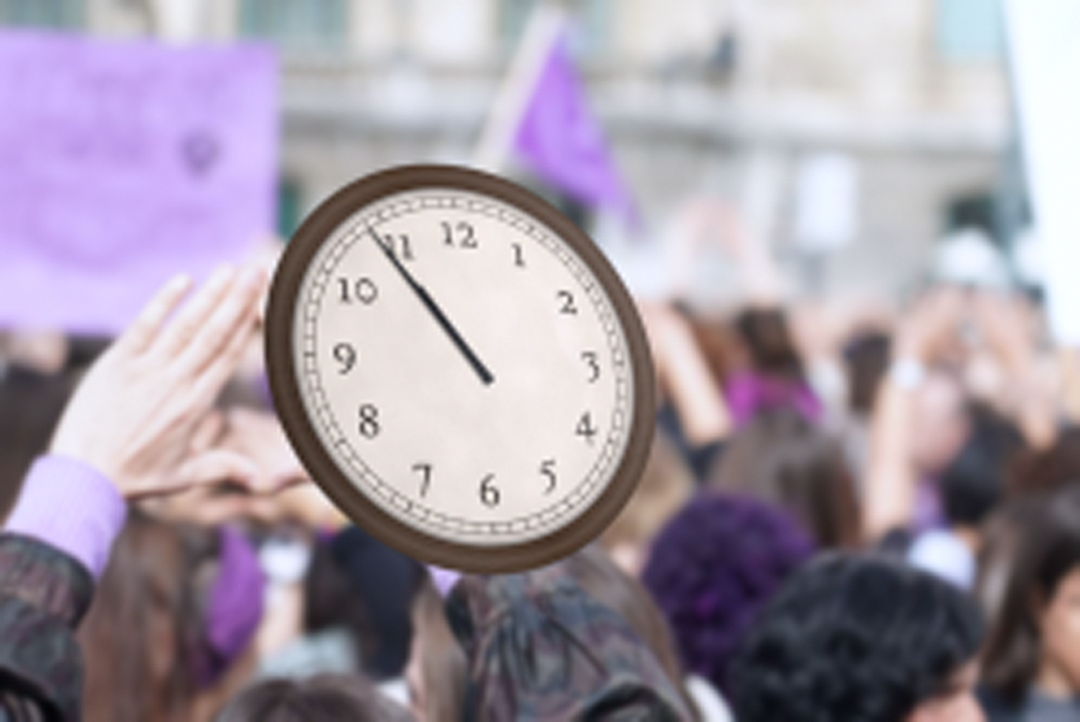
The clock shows 10:54
